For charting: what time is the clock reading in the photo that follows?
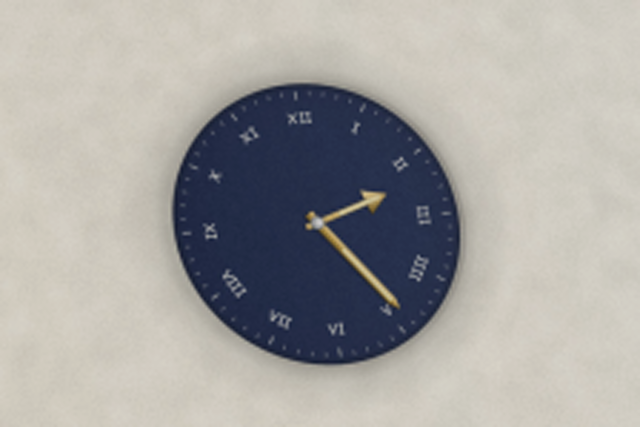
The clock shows 2:24
